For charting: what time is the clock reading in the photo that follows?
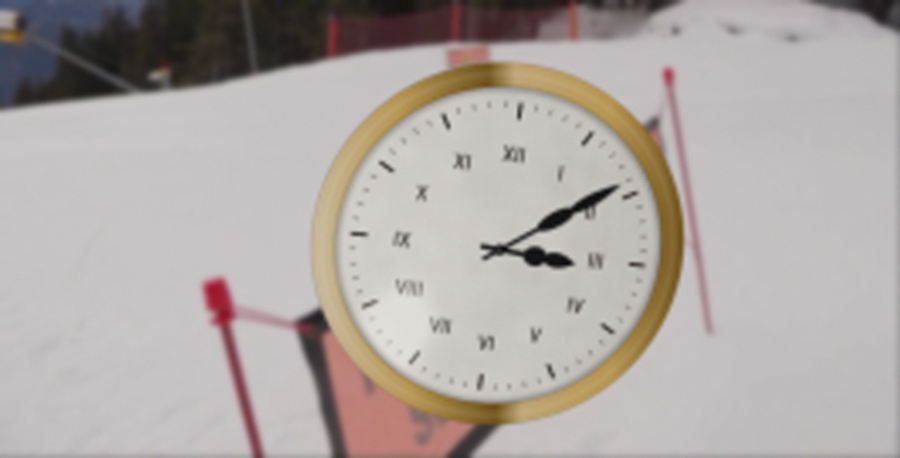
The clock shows 3:09
